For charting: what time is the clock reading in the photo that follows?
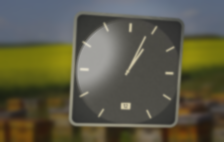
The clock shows 1:04
